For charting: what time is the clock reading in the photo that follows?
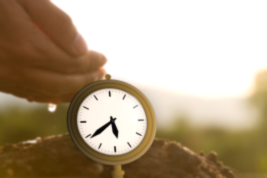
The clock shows 5:39
